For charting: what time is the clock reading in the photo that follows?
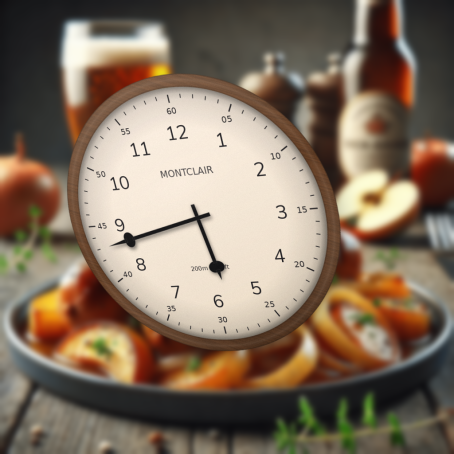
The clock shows 5:43
